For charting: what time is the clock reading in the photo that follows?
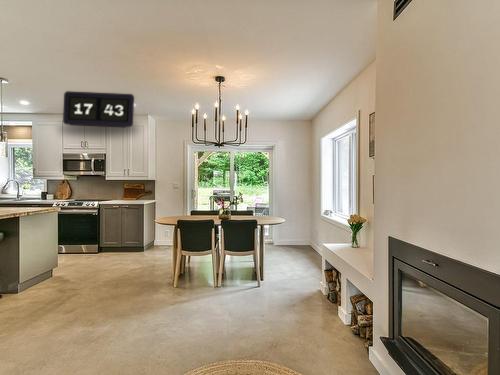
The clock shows 17:43
